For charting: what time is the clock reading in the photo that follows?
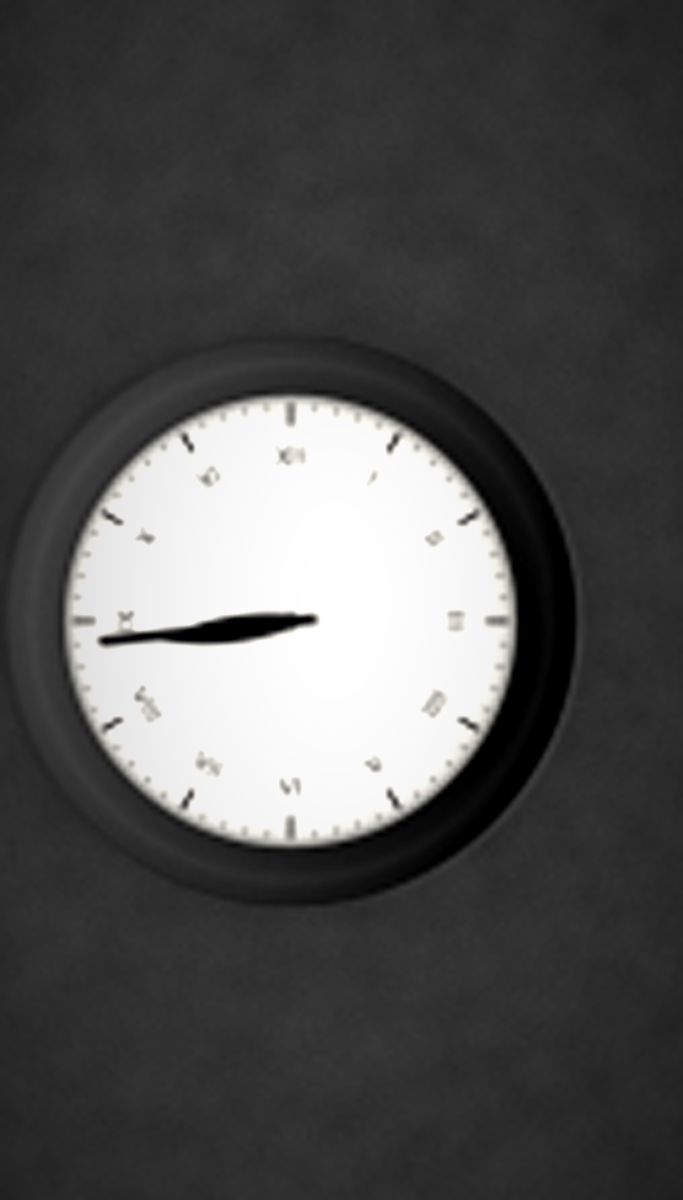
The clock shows 8:44
